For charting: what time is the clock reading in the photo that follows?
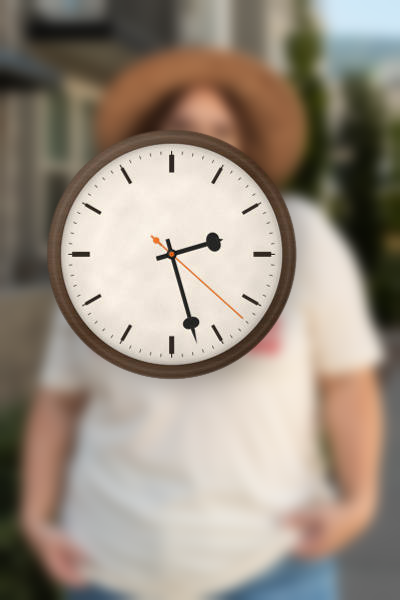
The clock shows 2:27:22
